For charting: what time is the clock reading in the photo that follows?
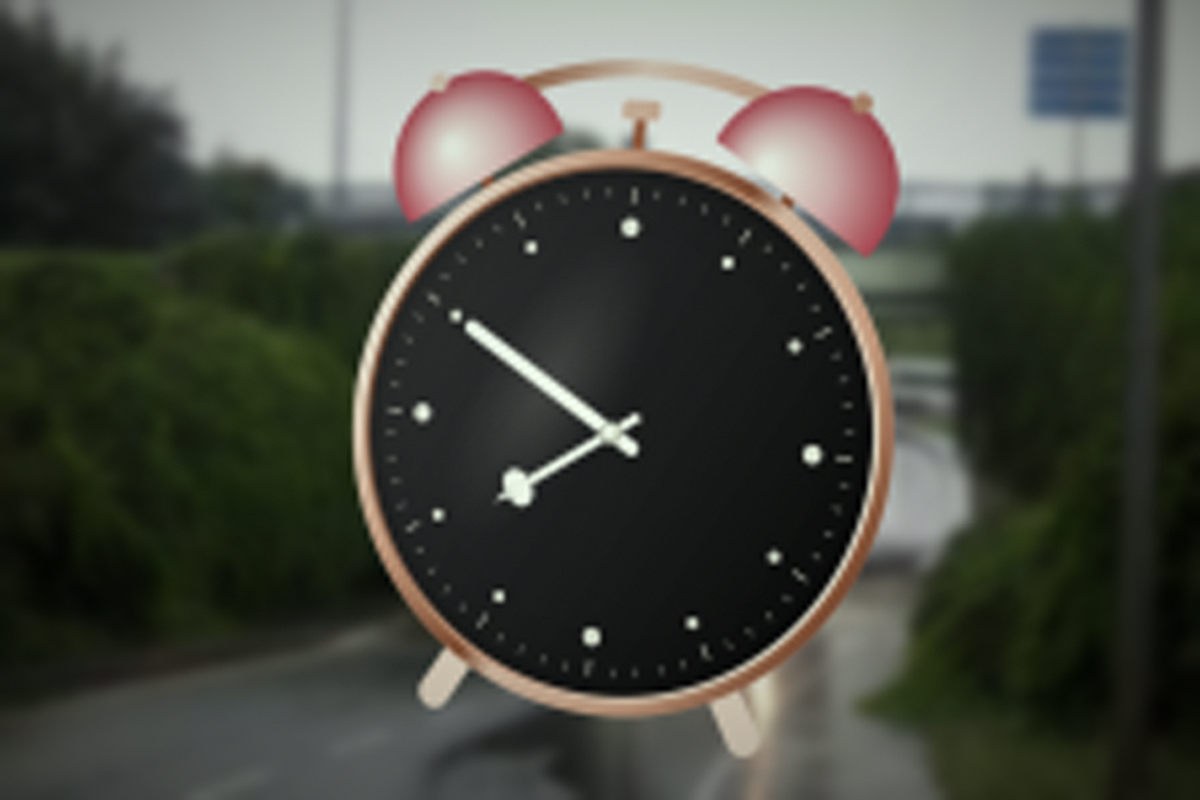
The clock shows 7:50
